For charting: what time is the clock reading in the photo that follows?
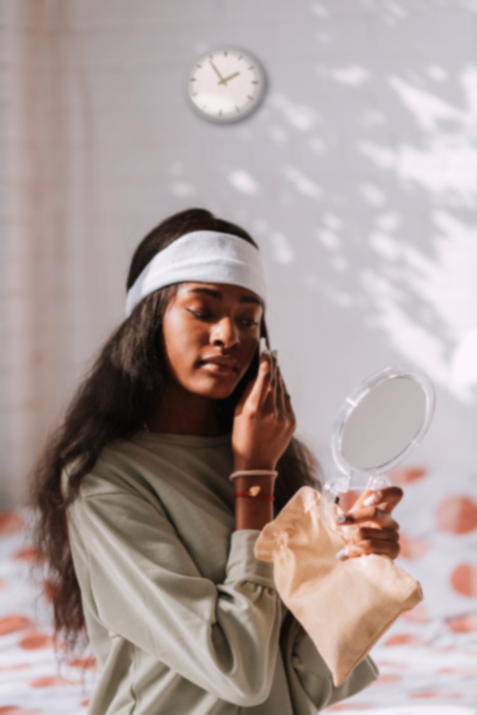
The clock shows 1:54
